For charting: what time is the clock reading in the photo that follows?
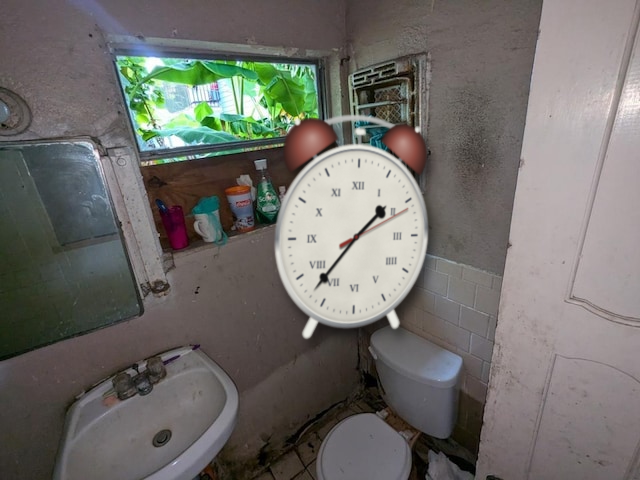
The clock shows 1:37:11
